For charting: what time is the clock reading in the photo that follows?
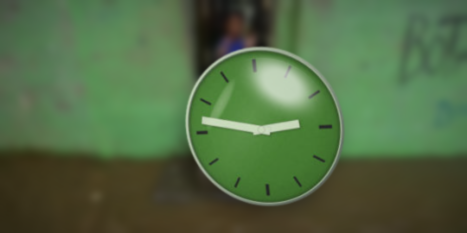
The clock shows 2:47
